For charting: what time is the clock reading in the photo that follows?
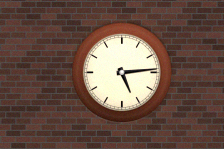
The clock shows 5:14
